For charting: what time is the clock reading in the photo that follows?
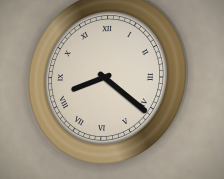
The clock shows 8:21
